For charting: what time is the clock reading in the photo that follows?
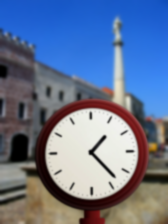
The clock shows 1:23
